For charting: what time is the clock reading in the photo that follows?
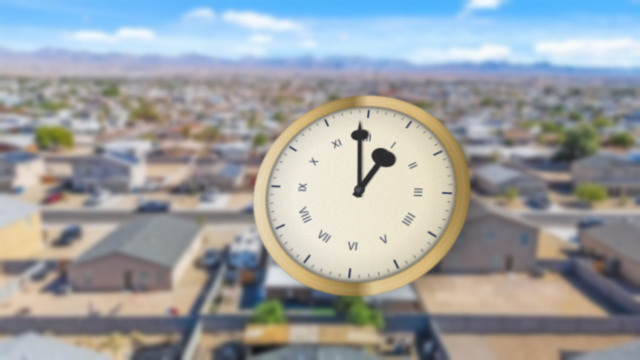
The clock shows 12:59
